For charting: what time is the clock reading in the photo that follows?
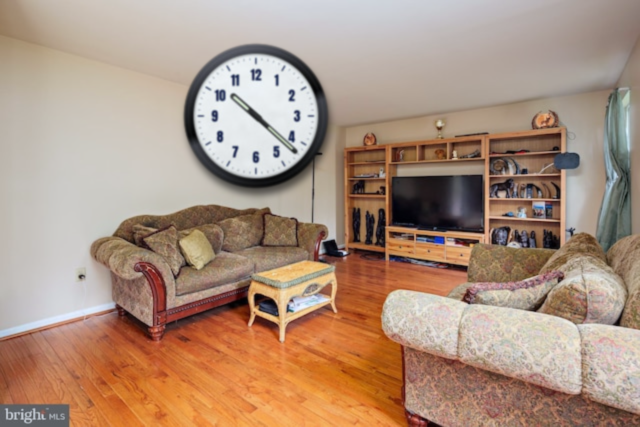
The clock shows 10:22
